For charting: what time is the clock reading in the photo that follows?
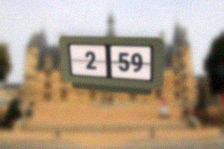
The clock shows 2:59
